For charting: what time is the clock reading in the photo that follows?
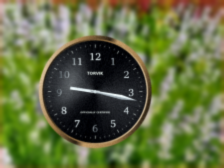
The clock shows 9:17
